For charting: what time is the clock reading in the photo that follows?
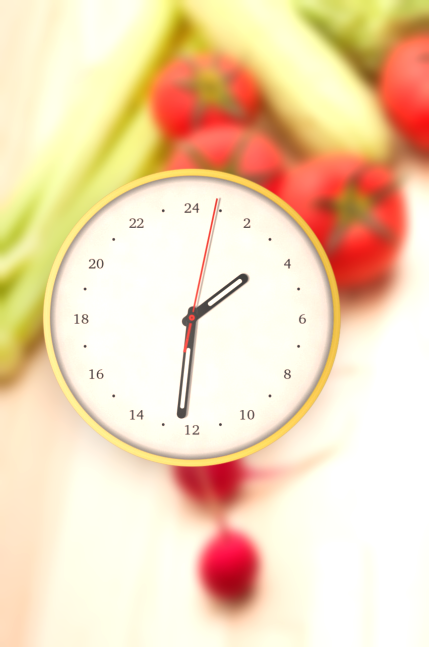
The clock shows 3:31:02
